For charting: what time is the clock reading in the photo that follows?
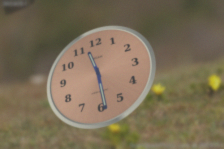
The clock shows 11:29
